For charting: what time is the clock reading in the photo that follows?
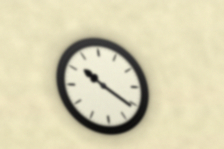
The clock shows 10:21
